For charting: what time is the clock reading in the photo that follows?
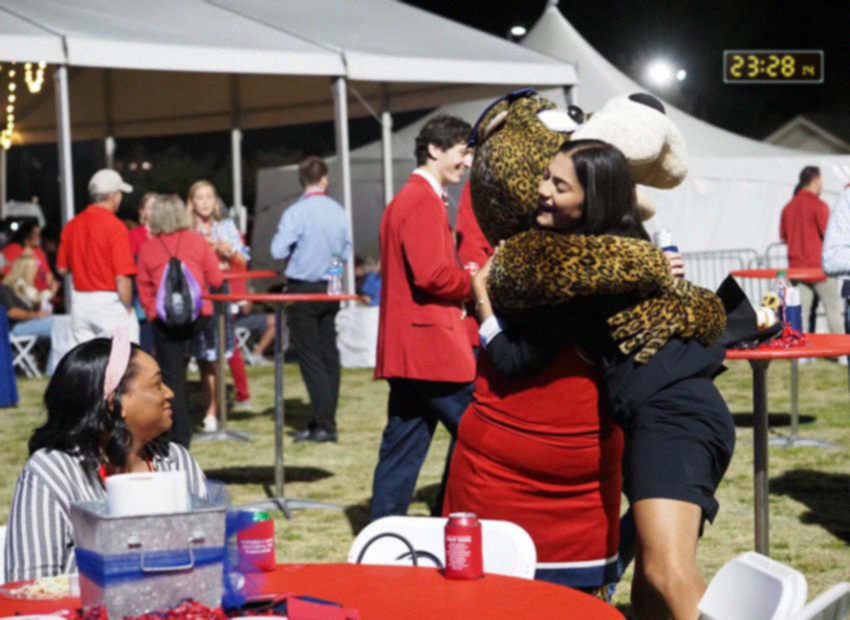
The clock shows 23:28
